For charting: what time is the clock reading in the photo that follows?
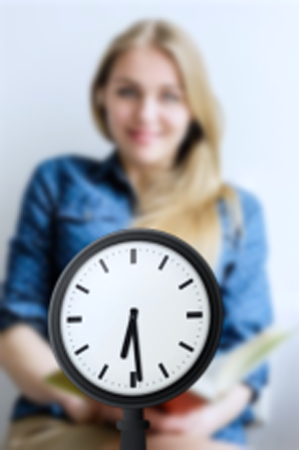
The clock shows 6:29
